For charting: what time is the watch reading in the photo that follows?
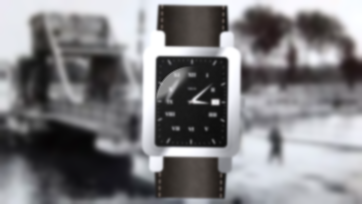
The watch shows 3:08
